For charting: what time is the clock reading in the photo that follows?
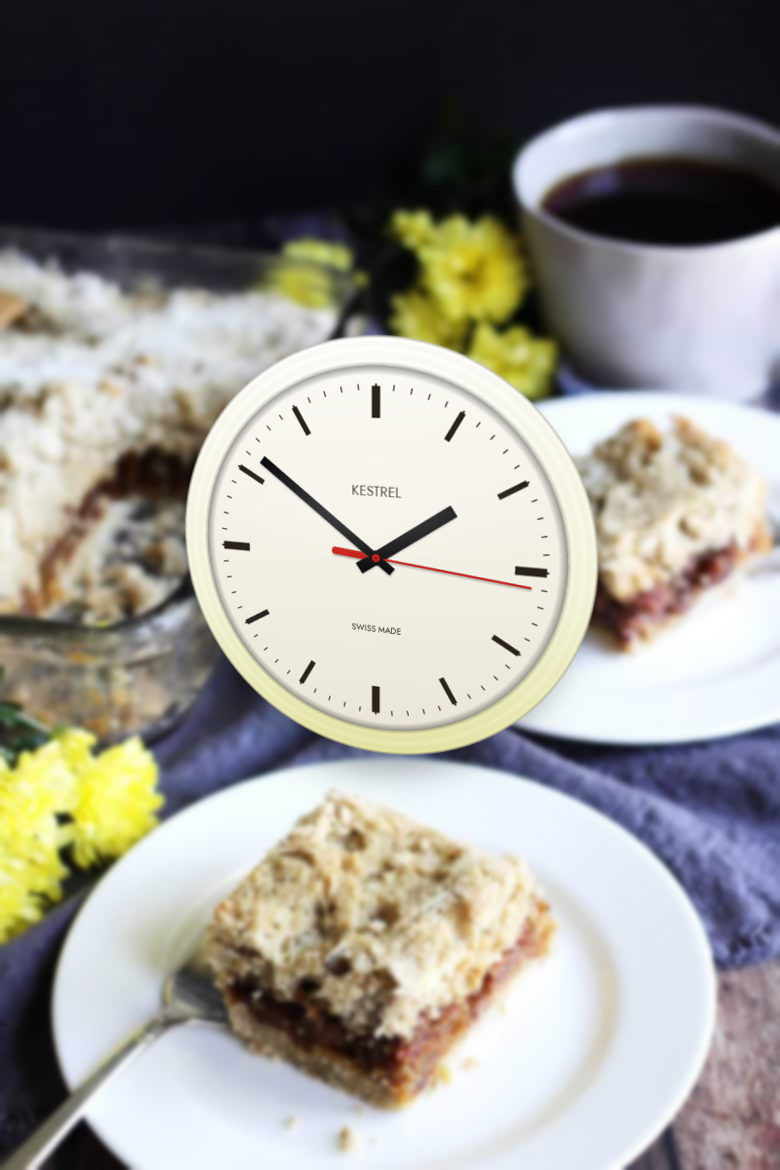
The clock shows 1:51:16
